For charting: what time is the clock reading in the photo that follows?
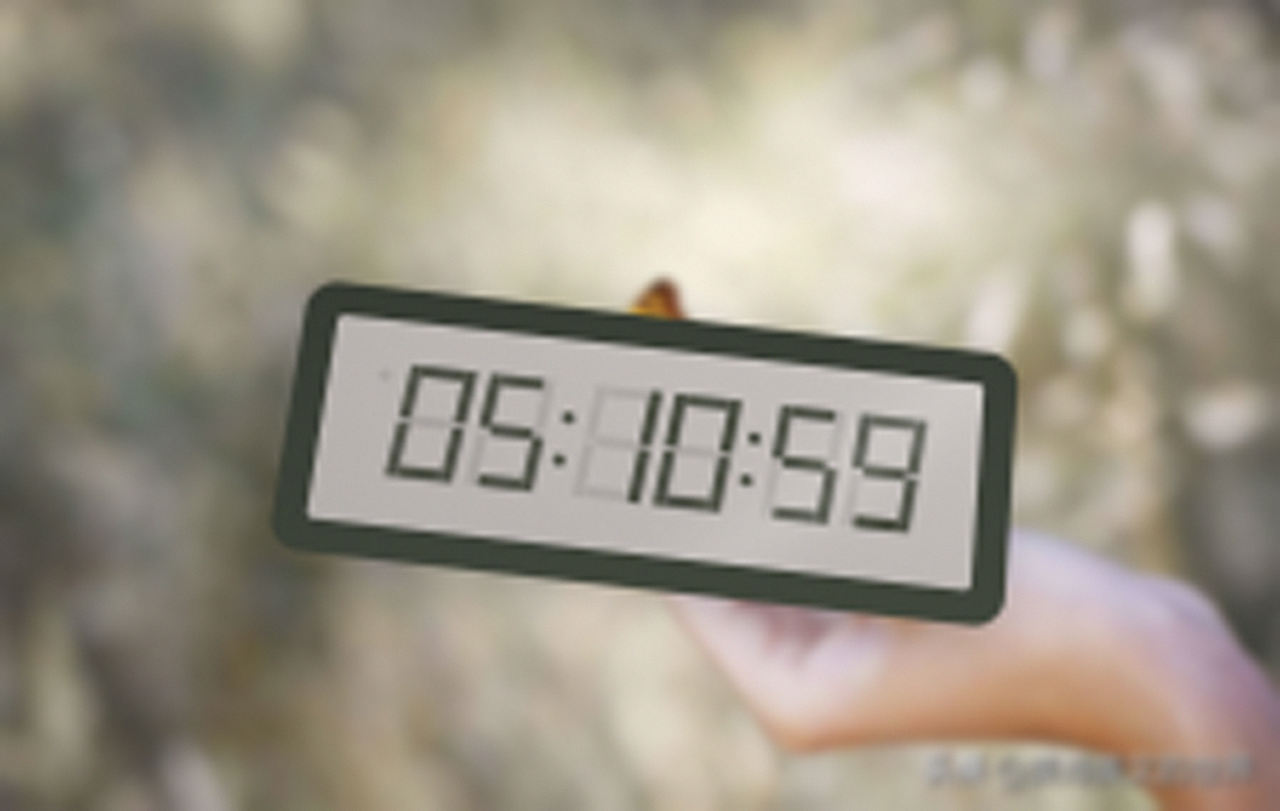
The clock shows 5:10:59
